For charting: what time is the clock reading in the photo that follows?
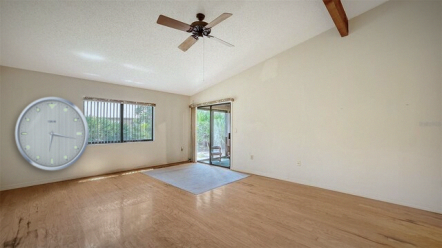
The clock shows 6:17
